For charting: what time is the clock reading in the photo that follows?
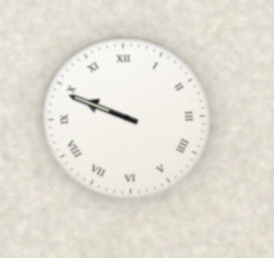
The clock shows 9:49
